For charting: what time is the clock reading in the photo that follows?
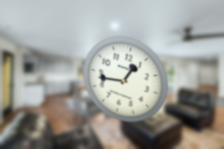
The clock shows 12:43
